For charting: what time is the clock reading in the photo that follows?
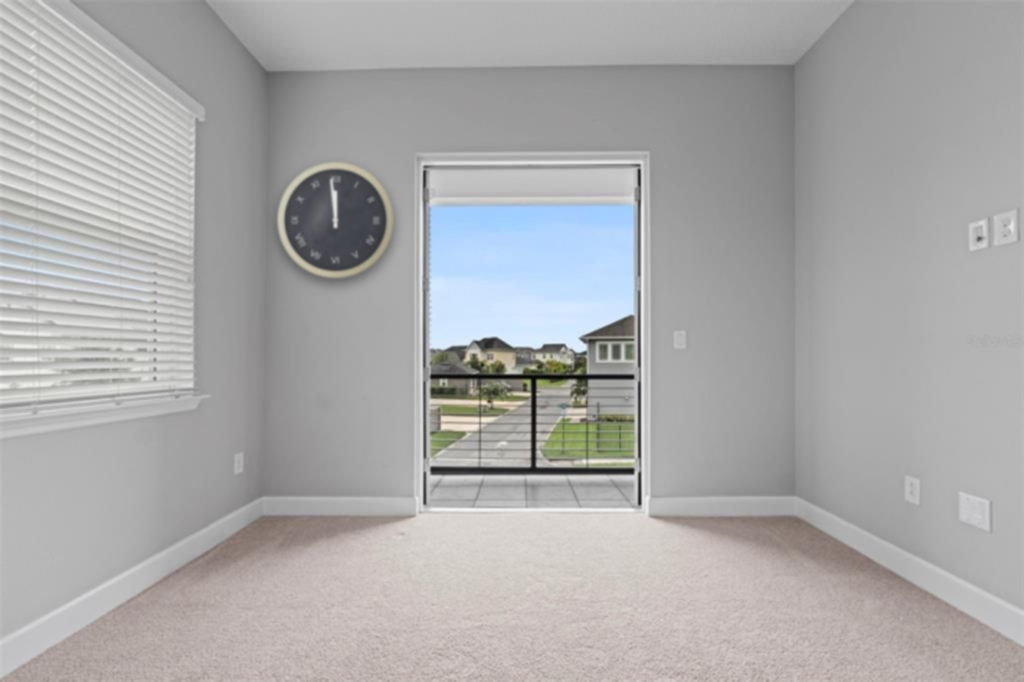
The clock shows 11:59
